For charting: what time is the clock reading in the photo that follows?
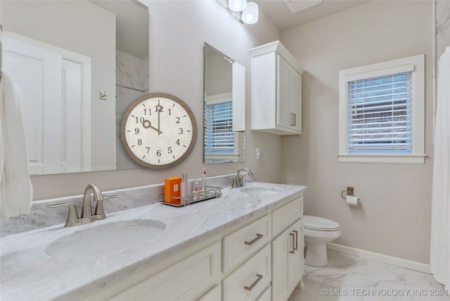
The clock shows 10:00
